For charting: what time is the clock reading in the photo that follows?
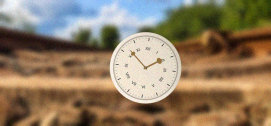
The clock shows 1:52
